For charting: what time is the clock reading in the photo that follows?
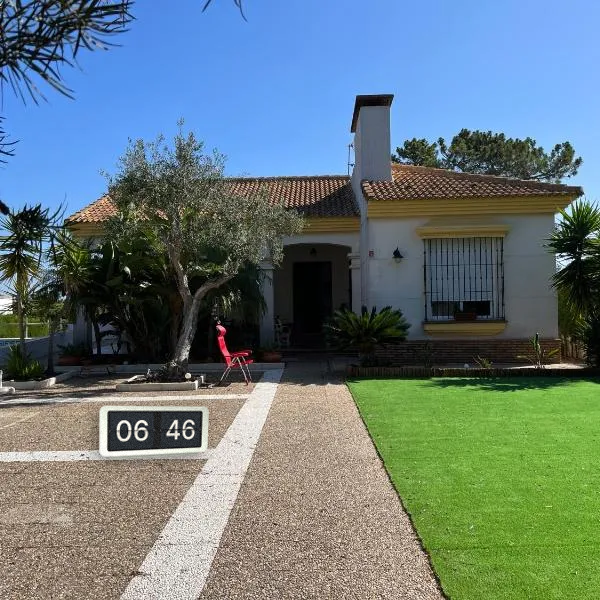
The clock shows 6:46
